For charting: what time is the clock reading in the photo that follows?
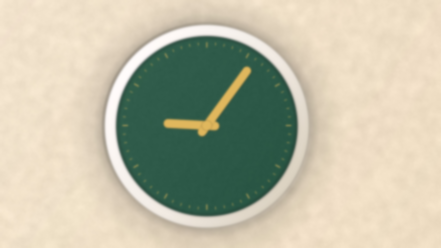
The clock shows 9:06
